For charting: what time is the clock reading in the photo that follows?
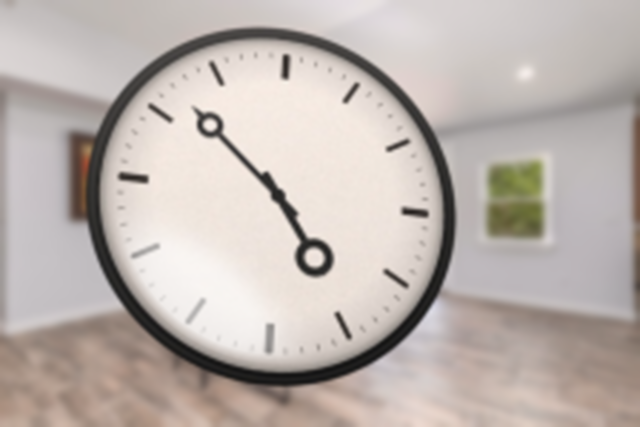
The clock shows 4:52
